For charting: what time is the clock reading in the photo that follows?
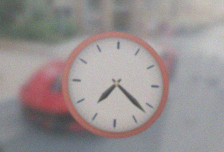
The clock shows 7:22
